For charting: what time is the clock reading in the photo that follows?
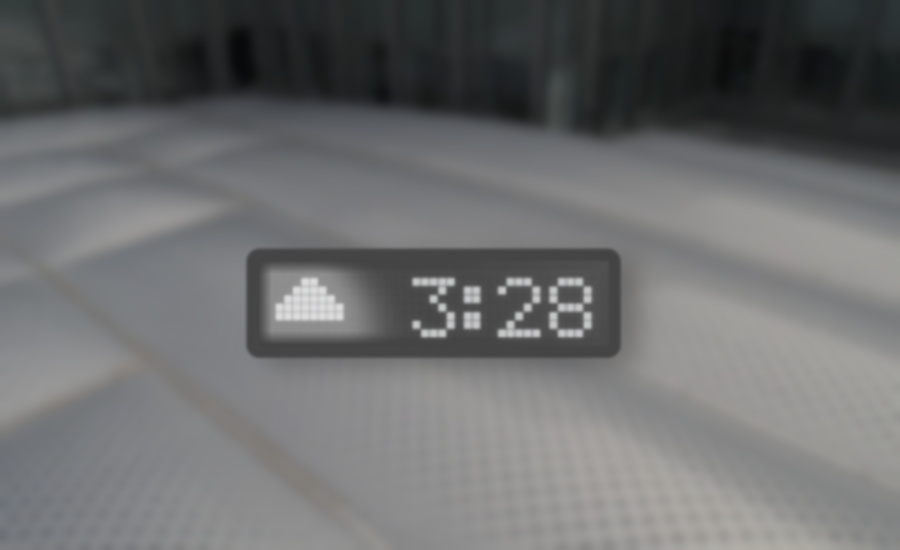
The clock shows 3:28
